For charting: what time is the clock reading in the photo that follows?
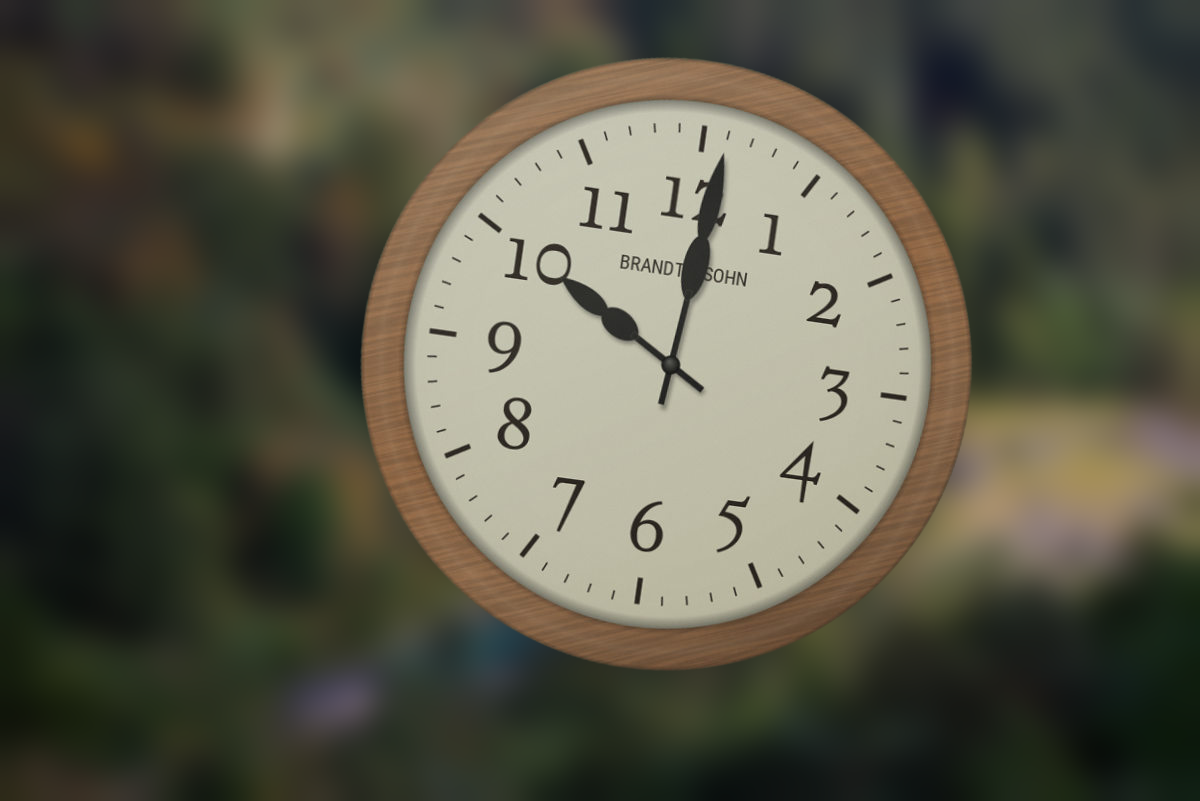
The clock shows 10:01
